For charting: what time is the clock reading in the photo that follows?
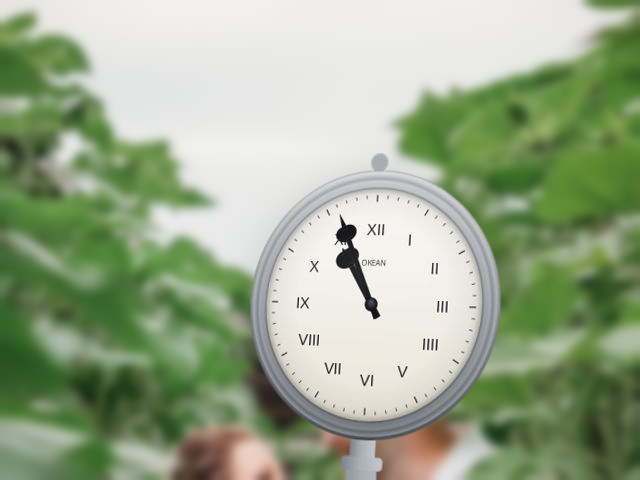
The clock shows 10:56
